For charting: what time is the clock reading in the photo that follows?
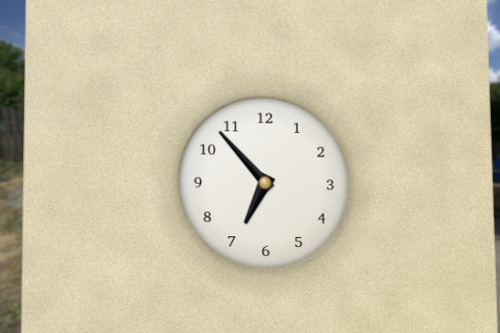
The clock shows 6:53
